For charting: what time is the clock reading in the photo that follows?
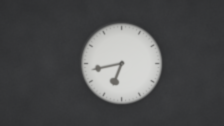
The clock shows 6:43
